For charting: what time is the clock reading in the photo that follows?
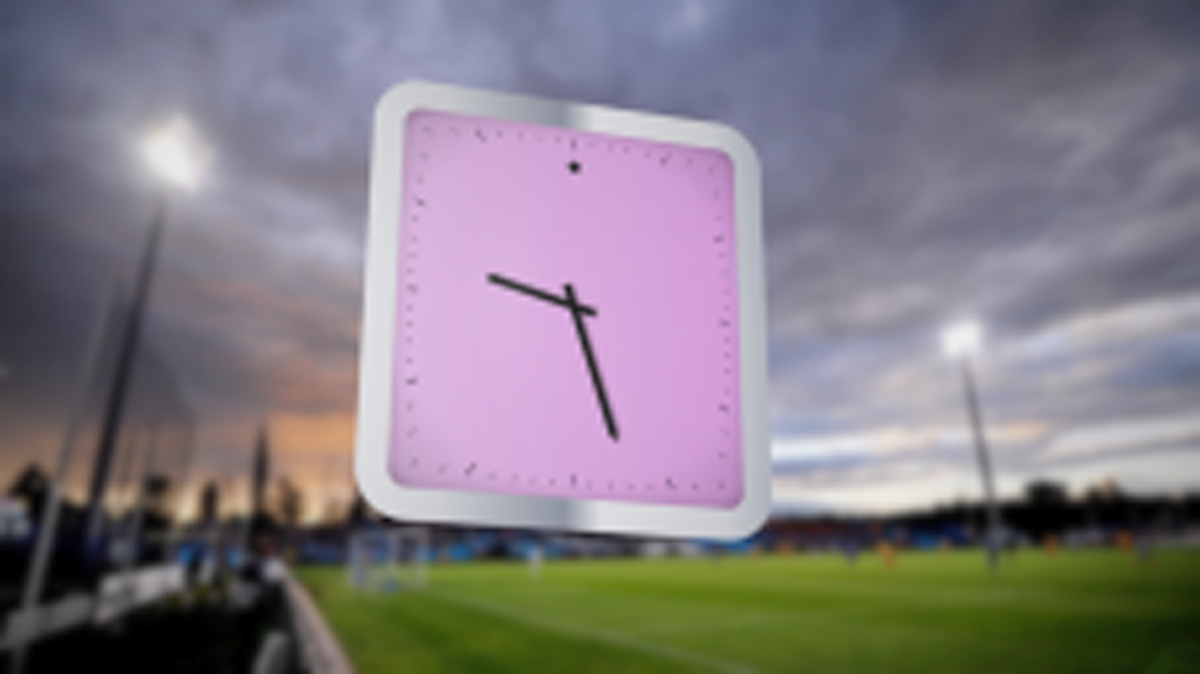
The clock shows 9:27
